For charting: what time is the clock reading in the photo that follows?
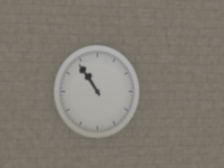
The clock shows 10:54
